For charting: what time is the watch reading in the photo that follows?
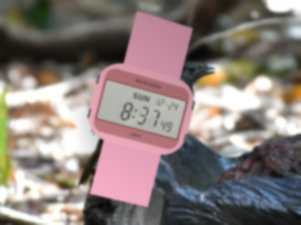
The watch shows 8:37
